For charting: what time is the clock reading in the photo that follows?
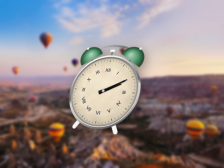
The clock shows 2:10
